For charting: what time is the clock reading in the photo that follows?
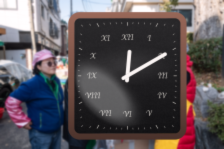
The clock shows 12:10
